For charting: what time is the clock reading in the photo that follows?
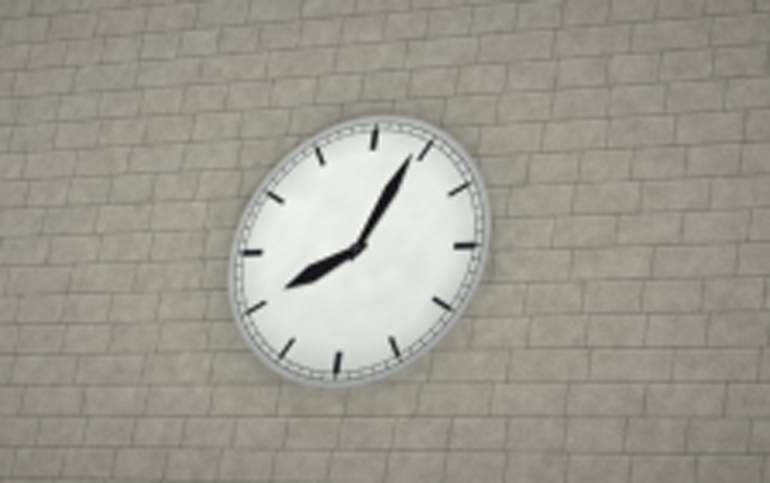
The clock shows 8:04
